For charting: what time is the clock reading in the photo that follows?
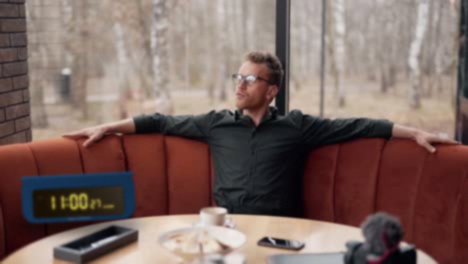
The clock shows 11:00
